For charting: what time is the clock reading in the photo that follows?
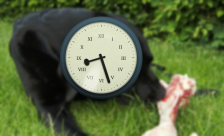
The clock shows 8:27
